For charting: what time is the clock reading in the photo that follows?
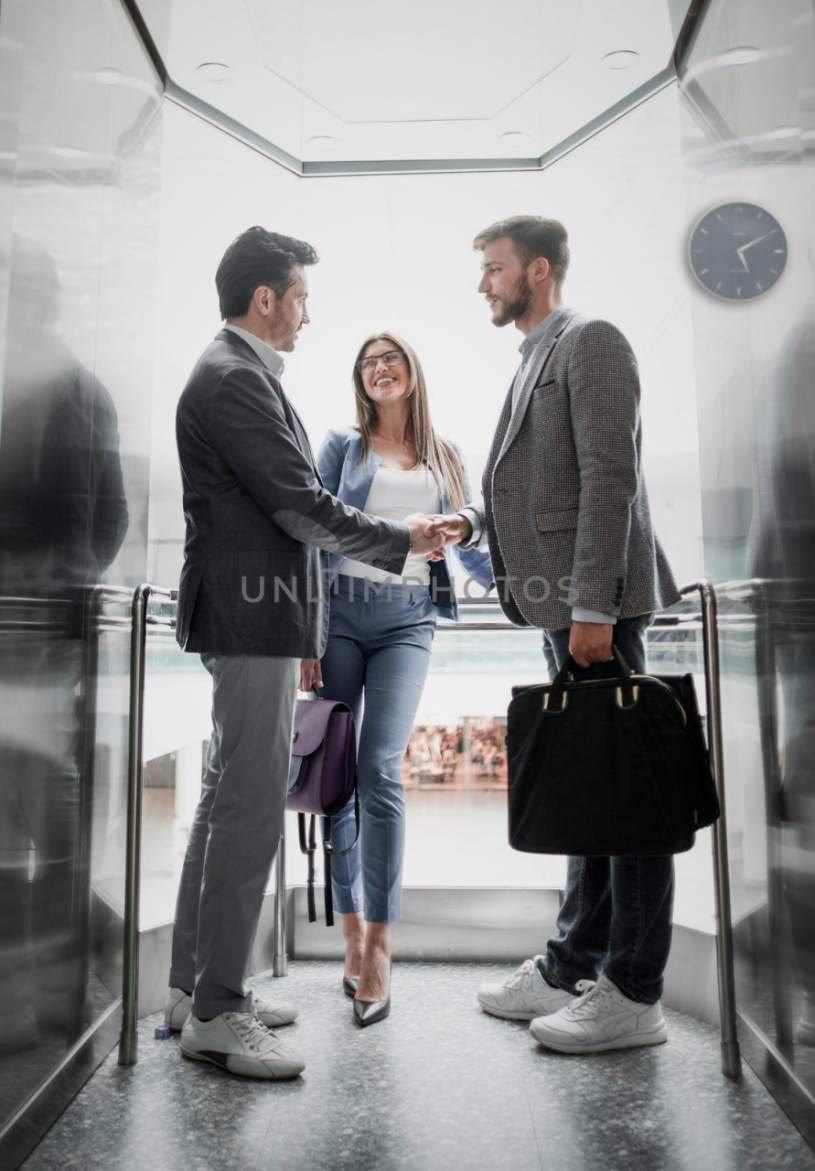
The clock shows 5:10
